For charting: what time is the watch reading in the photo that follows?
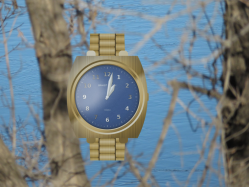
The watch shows 1:02
